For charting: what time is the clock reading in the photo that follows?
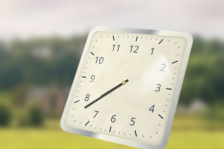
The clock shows 7:38
